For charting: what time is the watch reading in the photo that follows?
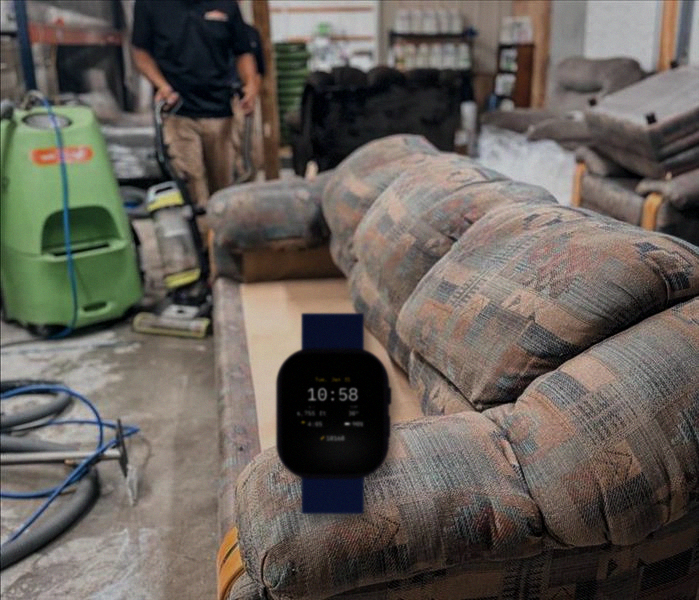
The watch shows 10:58
